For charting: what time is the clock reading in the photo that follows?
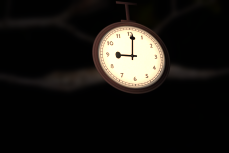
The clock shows 9:01
